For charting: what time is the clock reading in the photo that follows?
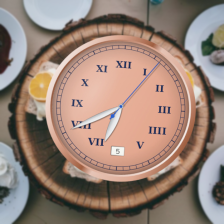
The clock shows 6:40:06
